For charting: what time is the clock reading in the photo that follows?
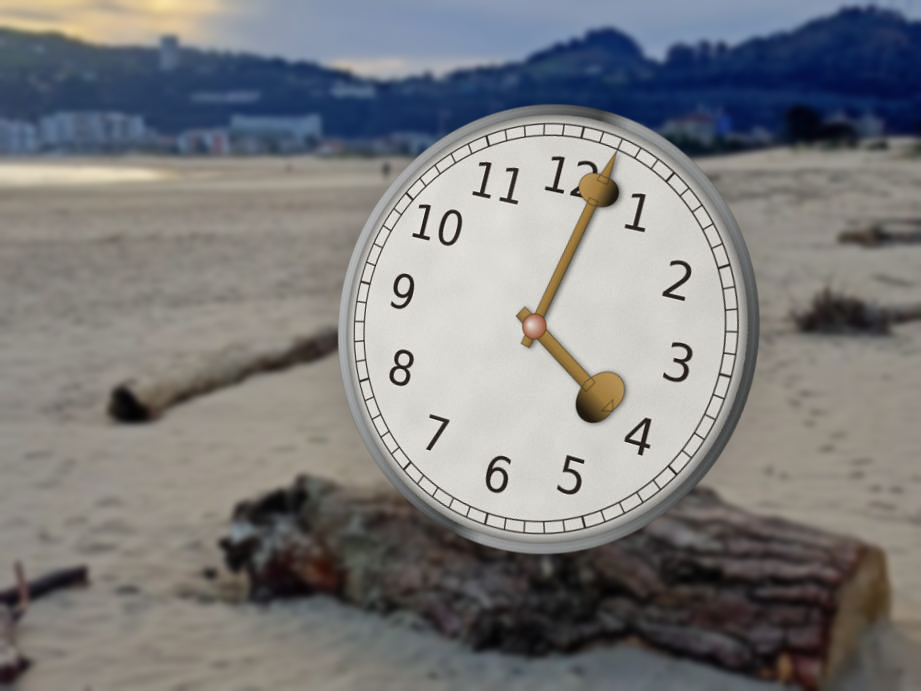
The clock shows 4:02
